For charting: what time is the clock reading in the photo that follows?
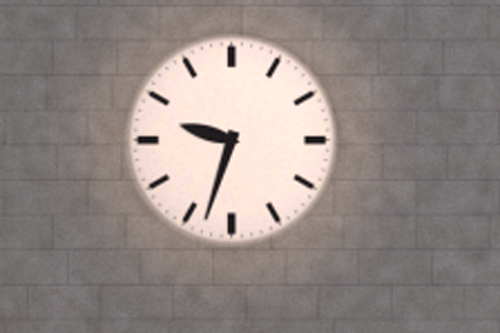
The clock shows 9:33
